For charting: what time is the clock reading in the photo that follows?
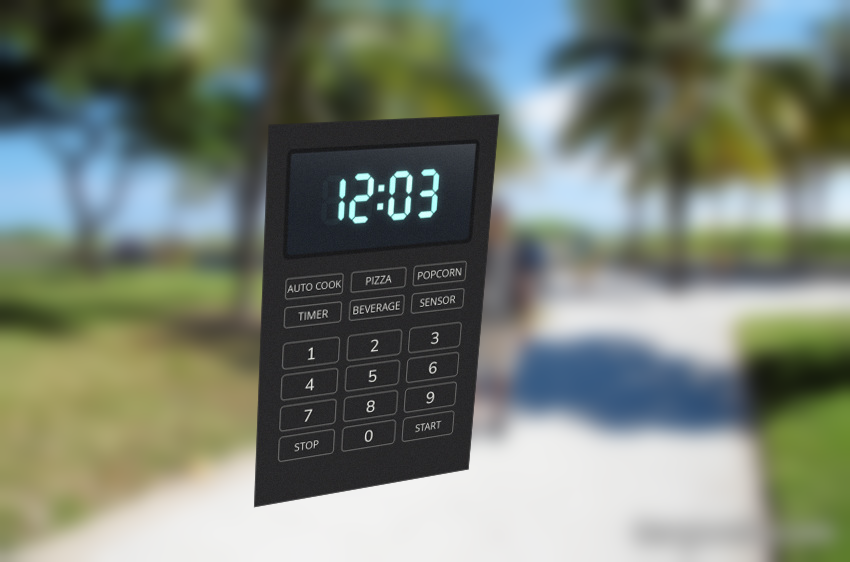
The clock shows 12:03
